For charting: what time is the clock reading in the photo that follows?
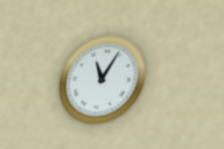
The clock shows 11:04
